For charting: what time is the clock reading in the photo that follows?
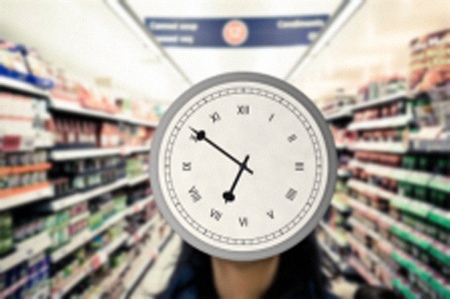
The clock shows 6:51
